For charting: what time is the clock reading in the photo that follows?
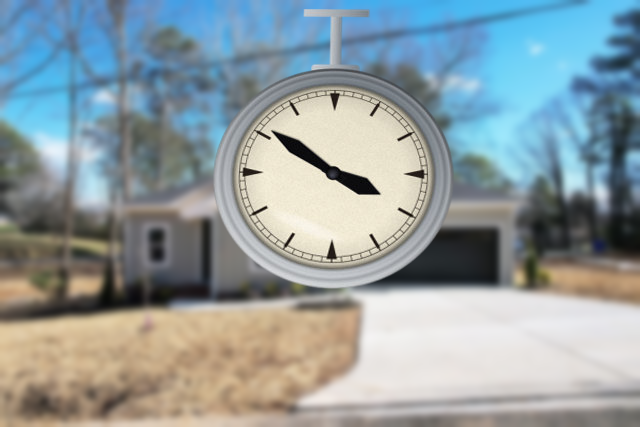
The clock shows 3:51
